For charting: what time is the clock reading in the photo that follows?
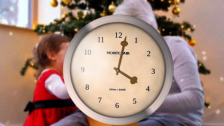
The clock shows 4:02
